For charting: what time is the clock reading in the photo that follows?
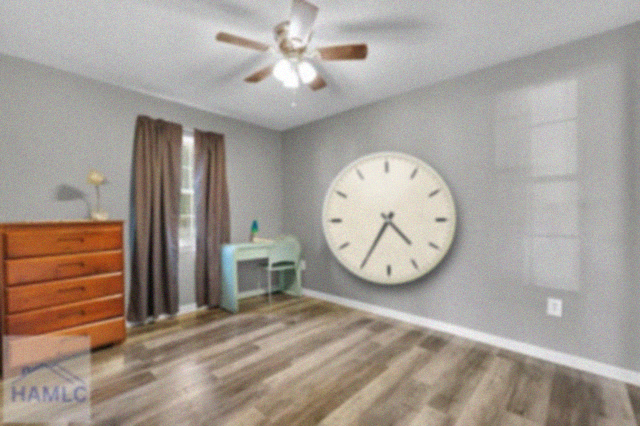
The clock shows 4:35
